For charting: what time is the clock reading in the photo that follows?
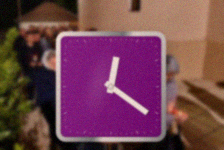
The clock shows 12:21
